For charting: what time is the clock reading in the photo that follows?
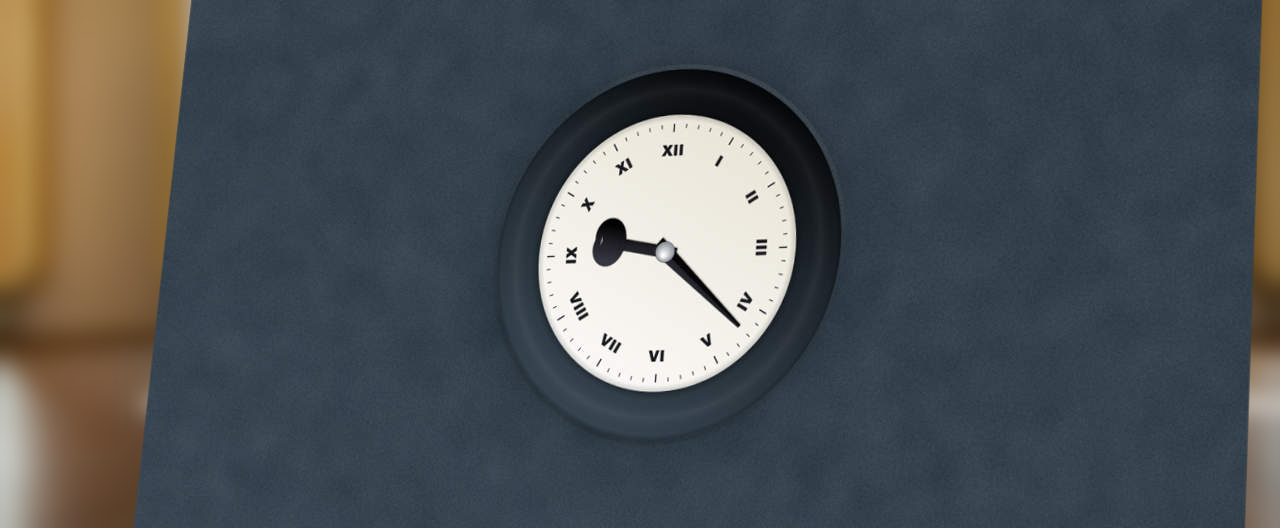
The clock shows 9:22
